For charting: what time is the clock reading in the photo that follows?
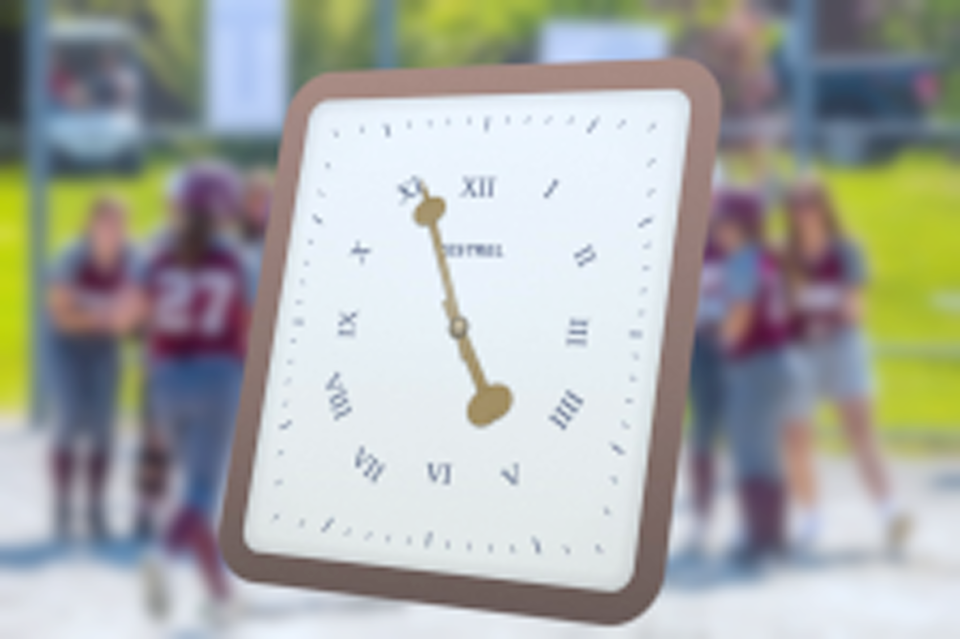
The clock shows 4:56
